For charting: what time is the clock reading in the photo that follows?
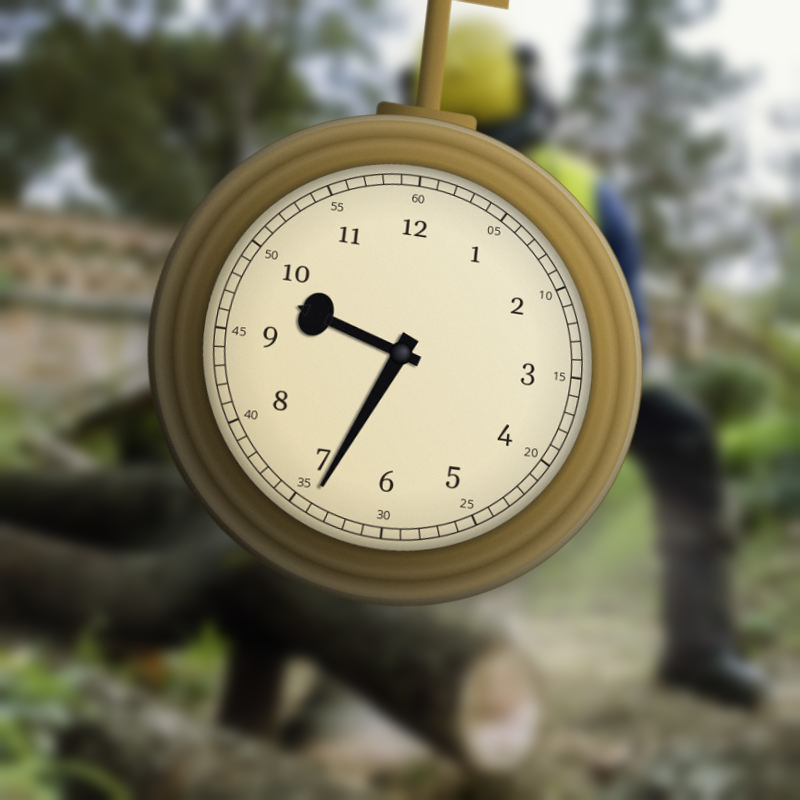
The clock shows 9:34
